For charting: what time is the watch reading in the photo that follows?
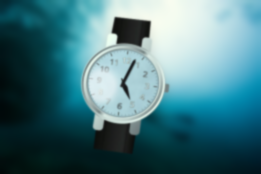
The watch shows 5:03
